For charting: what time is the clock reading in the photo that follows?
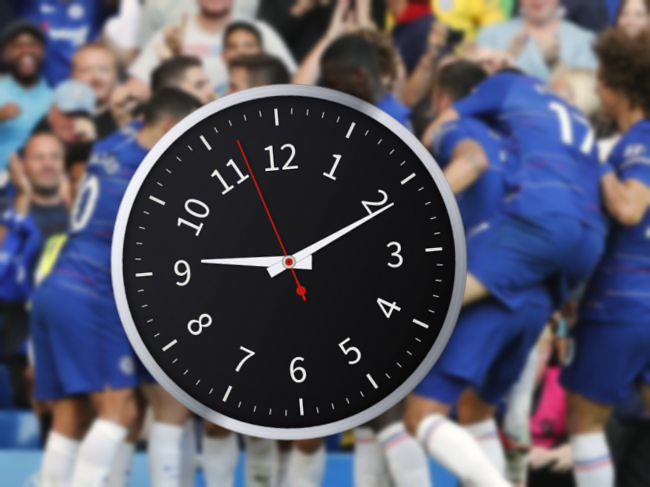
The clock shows 9:10:57
